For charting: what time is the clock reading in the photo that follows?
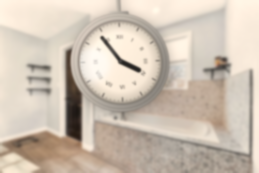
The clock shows 3:54
